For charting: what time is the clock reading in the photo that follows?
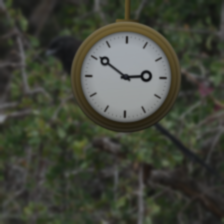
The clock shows 2:51
